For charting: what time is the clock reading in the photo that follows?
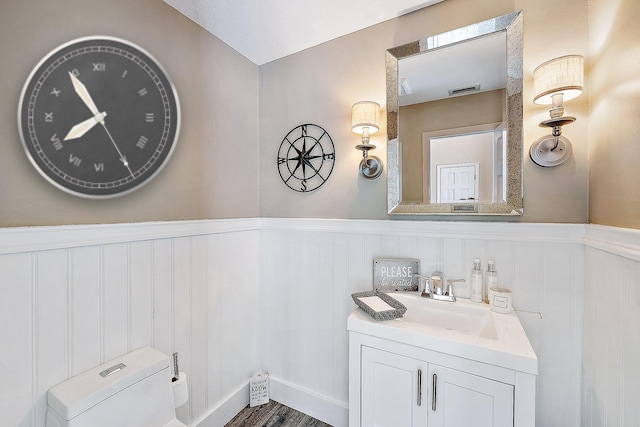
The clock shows 7:54:25
